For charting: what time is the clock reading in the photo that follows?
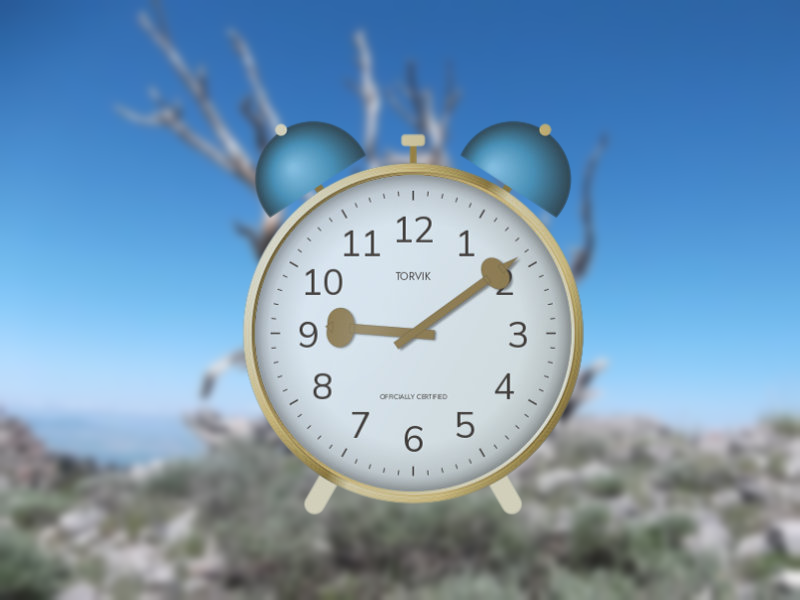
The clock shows 9:09
